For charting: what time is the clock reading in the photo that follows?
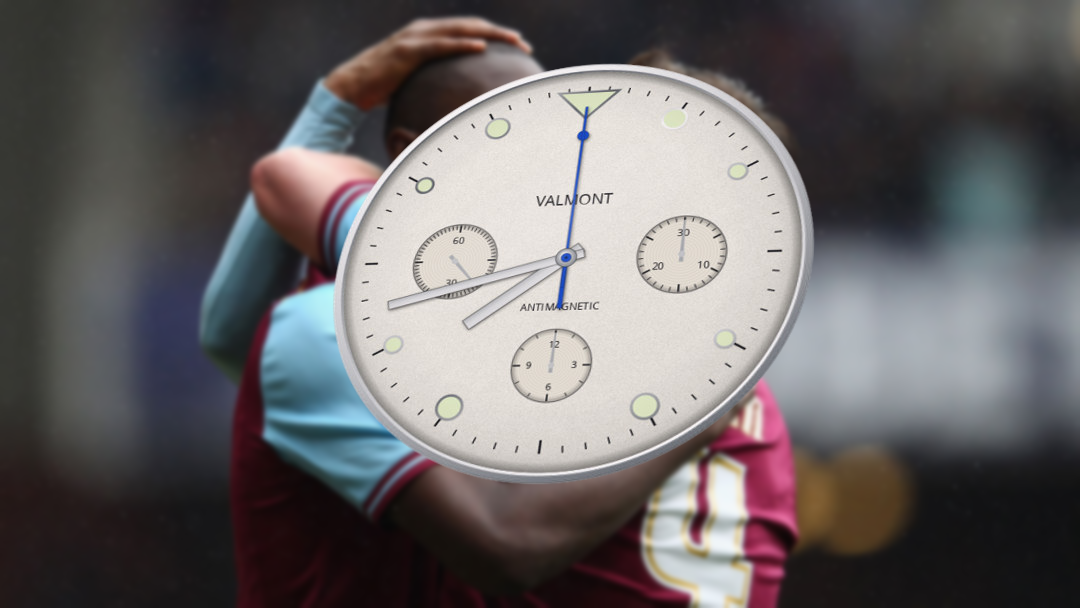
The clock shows 7:42:23
